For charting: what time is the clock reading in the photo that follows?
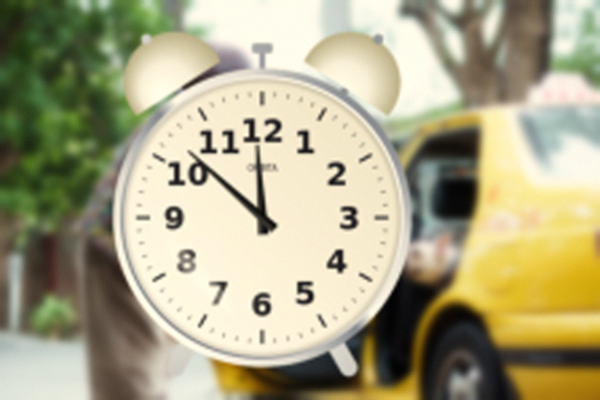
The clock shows 11:52
